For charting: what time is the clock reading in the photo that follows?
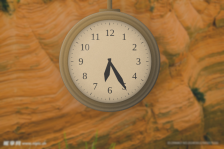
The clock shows 6:25
